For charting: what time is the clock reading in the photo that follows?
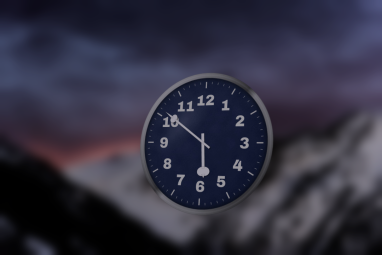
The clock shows 5:51
